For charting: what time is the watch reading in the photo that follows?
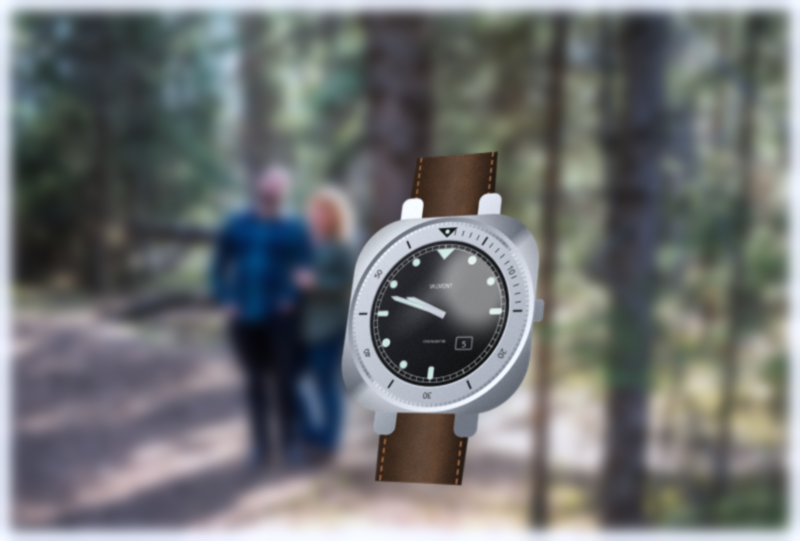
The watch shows 9:48
